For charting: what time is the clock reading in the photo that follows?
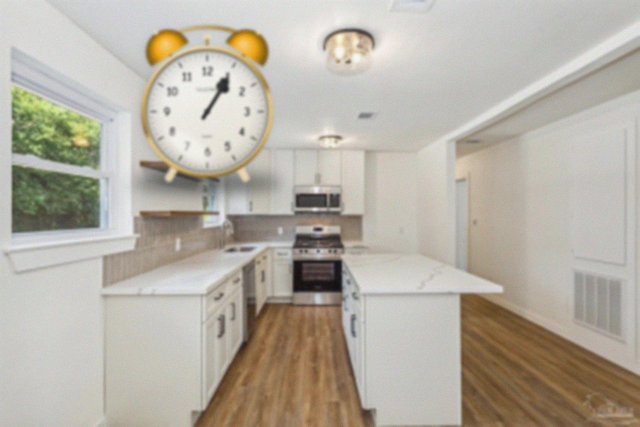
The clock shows 1:05
